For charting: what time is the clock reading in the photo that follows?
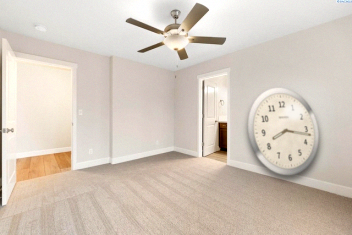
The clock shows 8:17
